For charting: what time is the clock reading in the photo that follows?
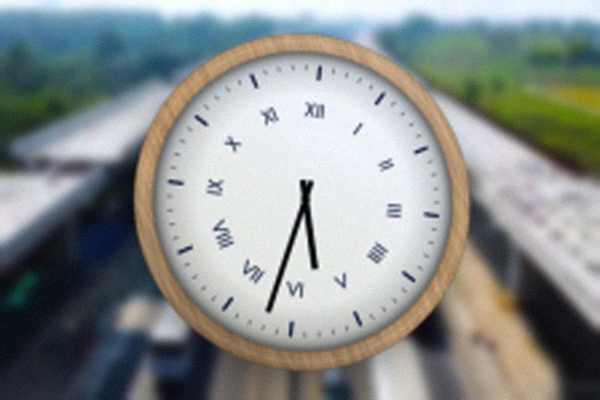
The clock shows 5:32
